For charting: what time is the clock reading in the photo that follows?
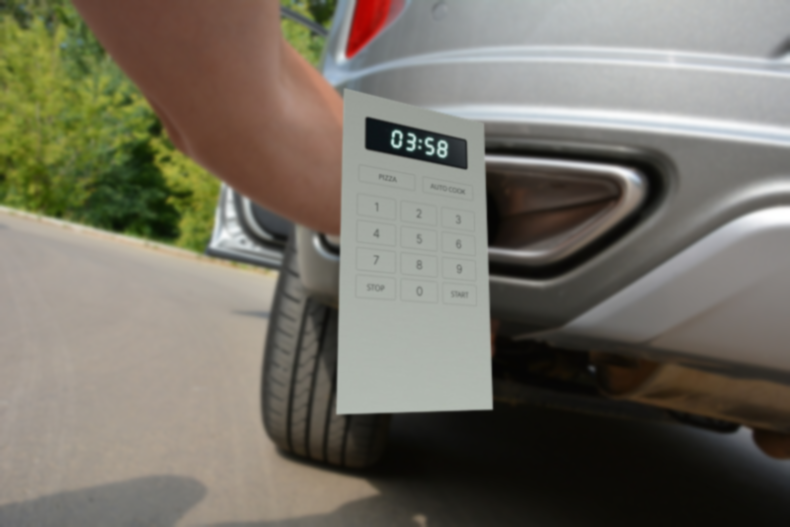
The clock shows 3:58
